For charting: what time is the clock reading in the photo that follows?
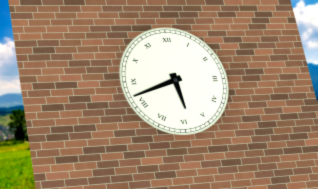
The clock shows 5:42
